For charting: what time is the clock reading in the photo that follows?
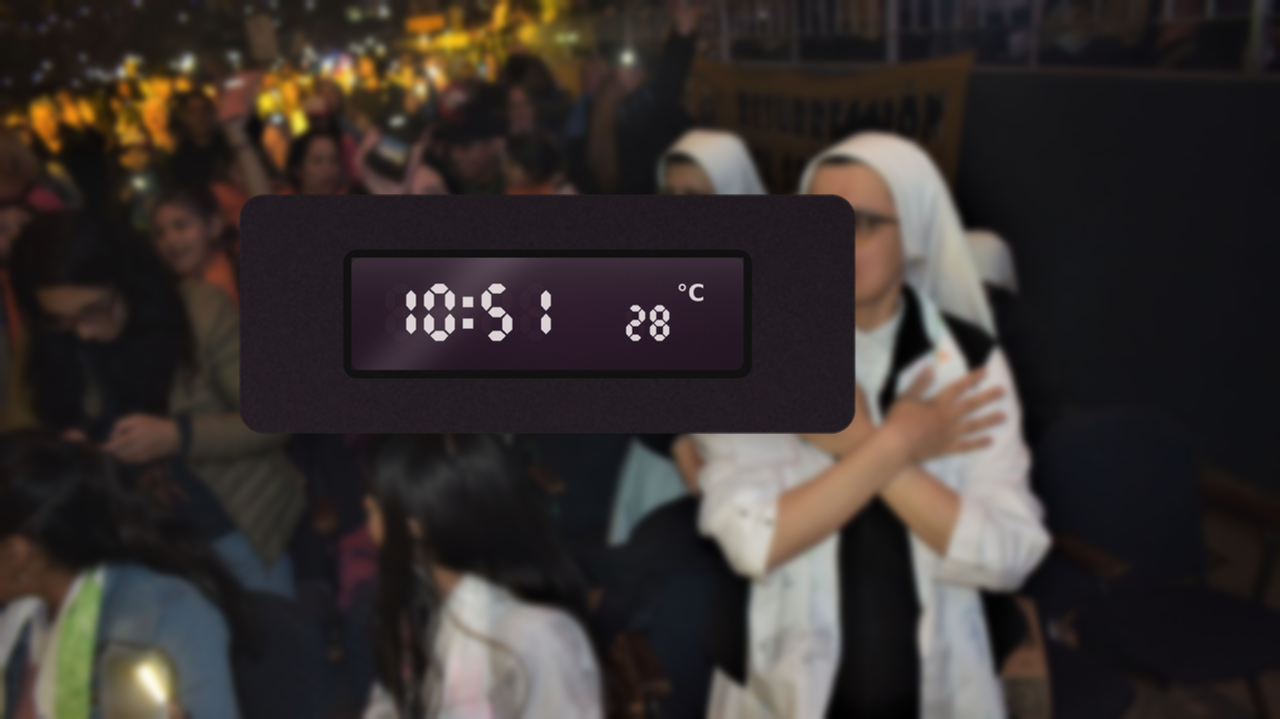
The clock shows 10:51
